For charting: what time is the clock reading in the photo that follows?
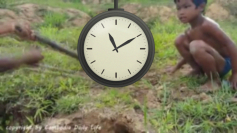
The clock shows 11:10
